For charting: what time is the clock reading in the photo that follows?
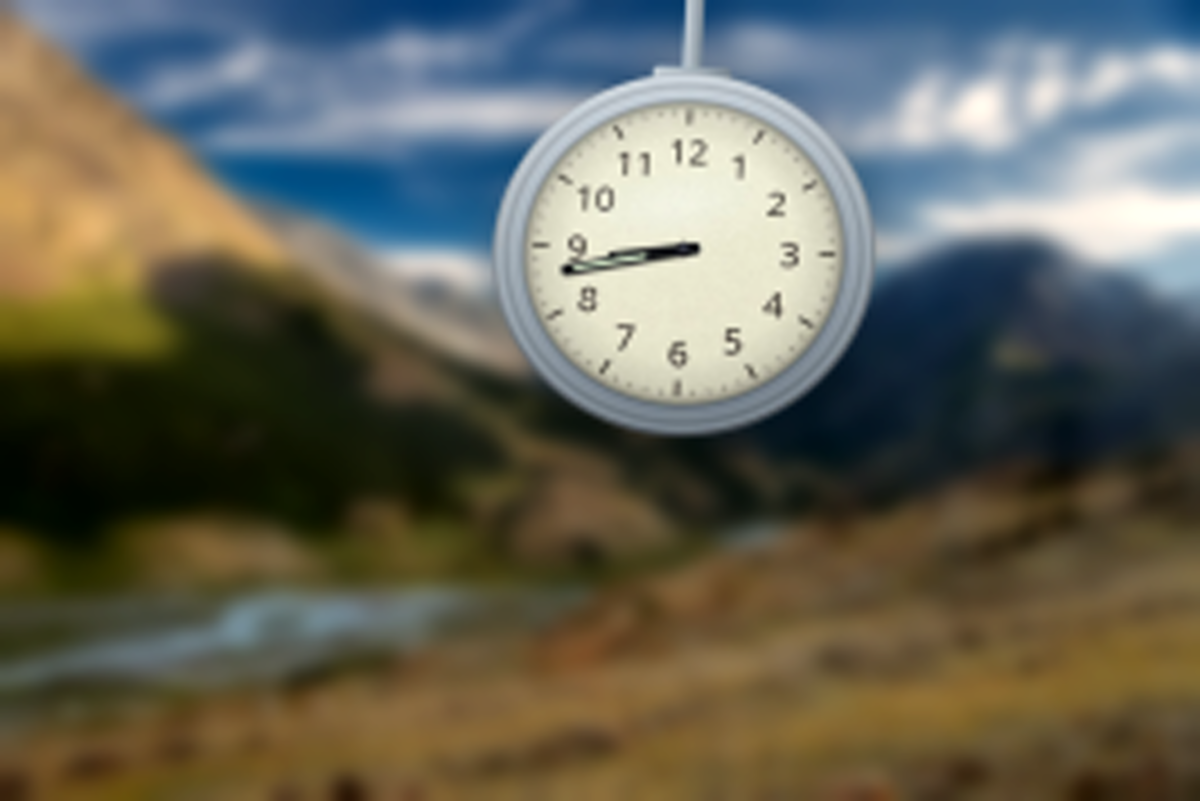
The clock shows 8:43
